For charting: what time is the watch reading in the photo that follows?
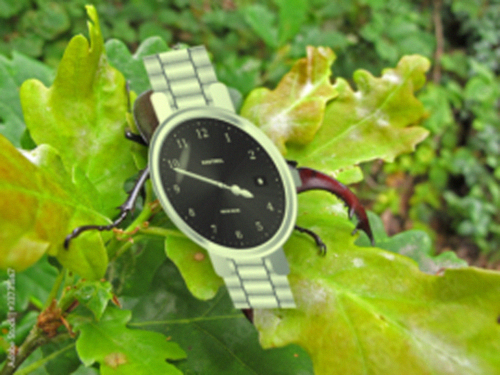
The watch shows 3:49
